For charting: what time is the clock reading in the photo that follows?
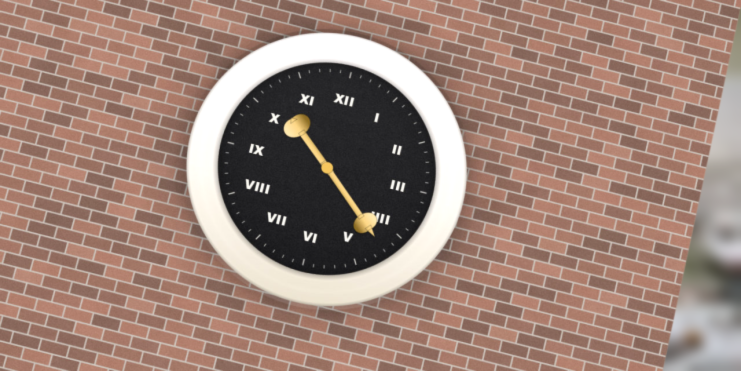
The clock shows 10:22
